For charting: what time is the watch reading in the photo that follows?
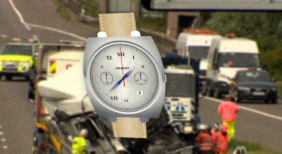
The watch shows 1:38
